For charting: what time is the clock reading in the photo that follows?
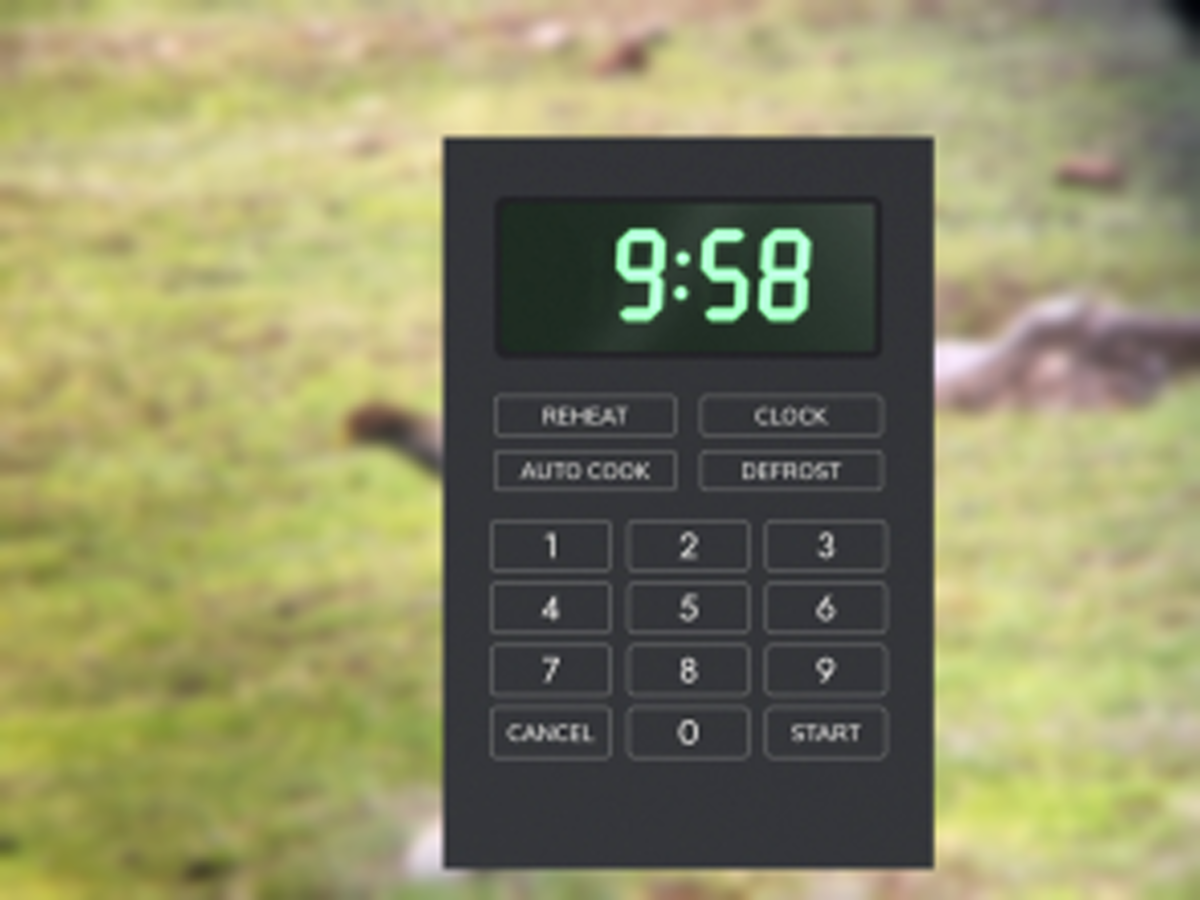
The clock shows 9:58
